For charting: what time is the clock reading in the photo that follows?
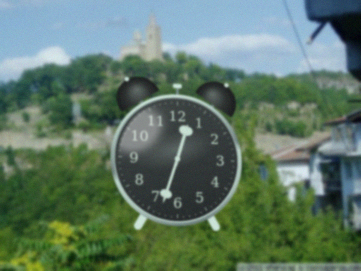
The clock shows 12:33
